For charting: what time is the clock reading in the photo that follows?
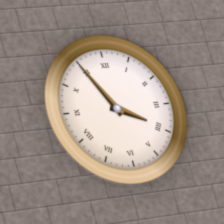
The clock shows 3:55
